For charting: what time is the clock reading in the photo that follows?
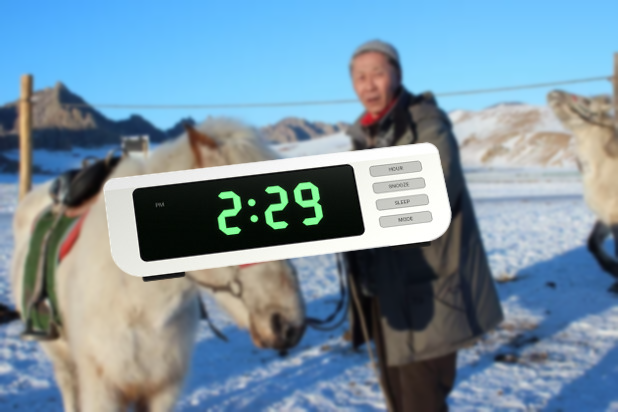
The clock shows 2:29
